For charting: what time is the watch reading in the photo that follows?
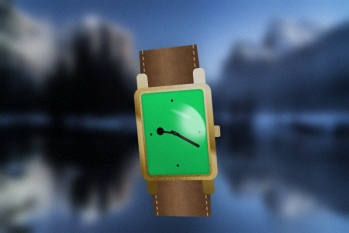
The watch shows 9:20
